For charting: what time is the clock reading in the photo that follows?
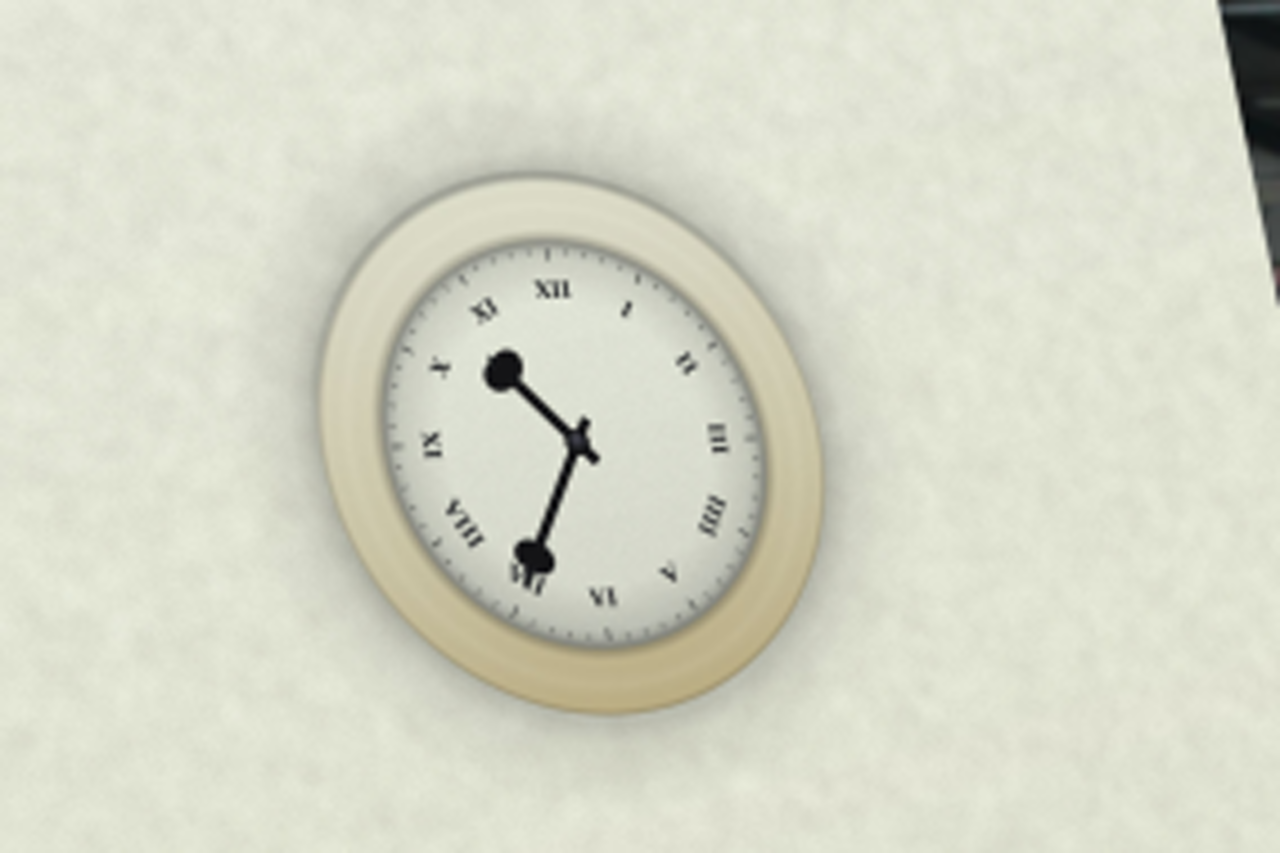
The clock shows 10:35
